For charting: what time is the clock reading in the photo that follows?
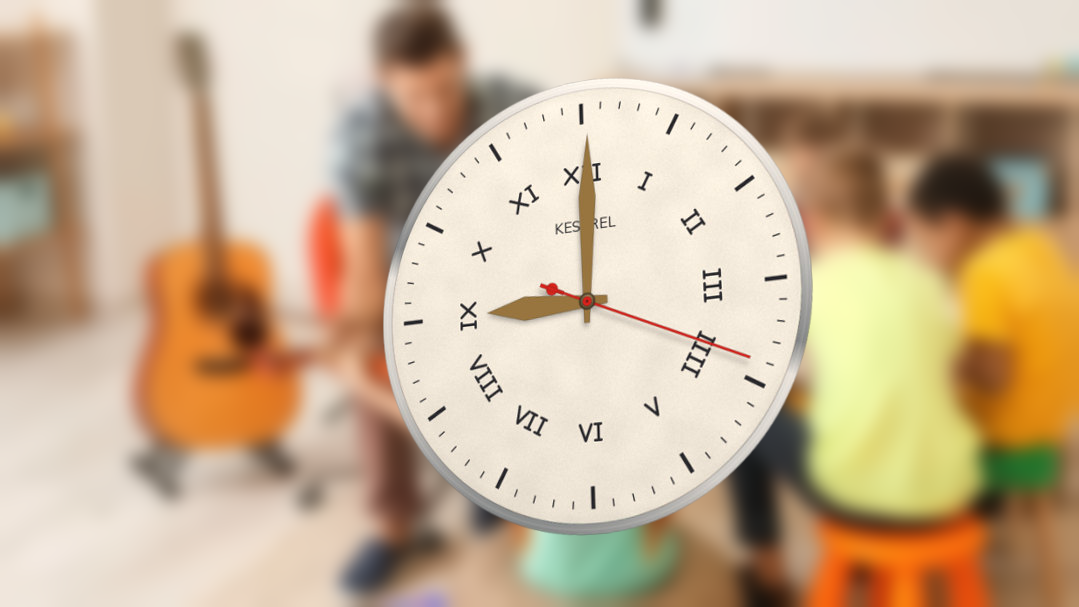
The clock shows 9:00:19
